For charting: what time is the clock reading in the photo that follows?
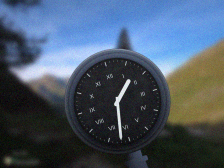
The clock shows 1:32
